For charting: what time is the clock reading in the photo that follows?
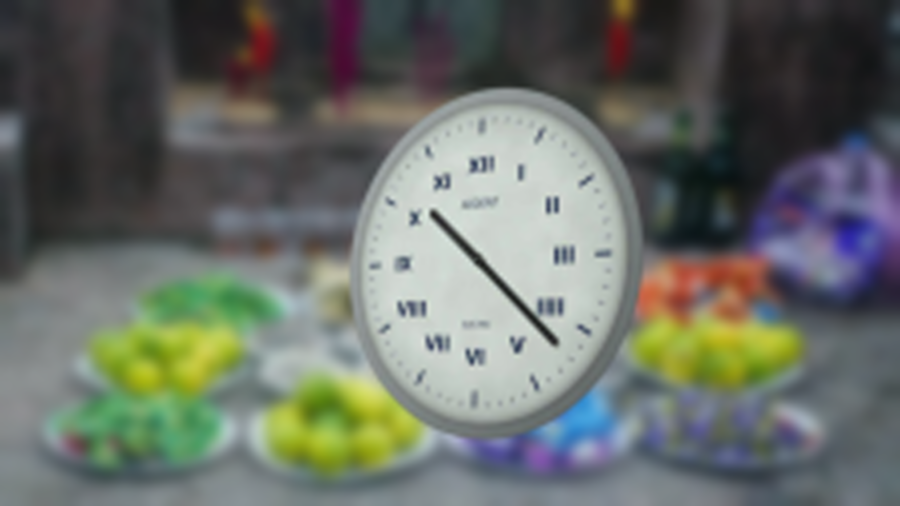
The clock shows 10:22
